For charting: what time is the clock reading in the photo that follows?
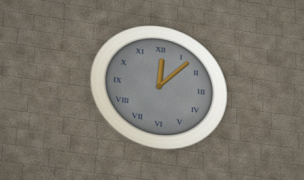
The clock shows 12:07
